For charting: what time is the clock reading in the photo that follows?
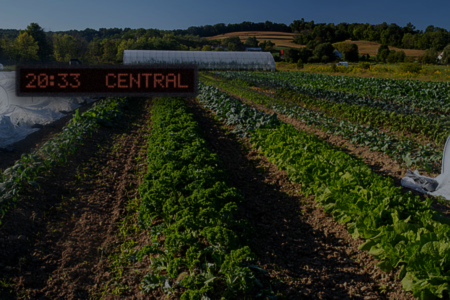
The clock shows 20:33
